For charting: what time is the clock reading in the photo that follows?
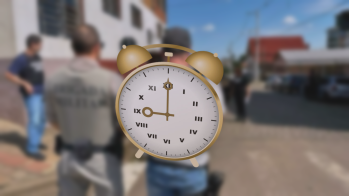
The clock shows 9:00
